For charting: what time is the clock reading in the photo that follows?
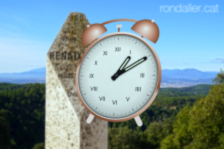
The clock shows 1:10
